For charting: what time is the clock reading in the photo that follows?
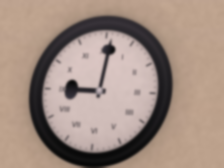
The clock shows 9:01
